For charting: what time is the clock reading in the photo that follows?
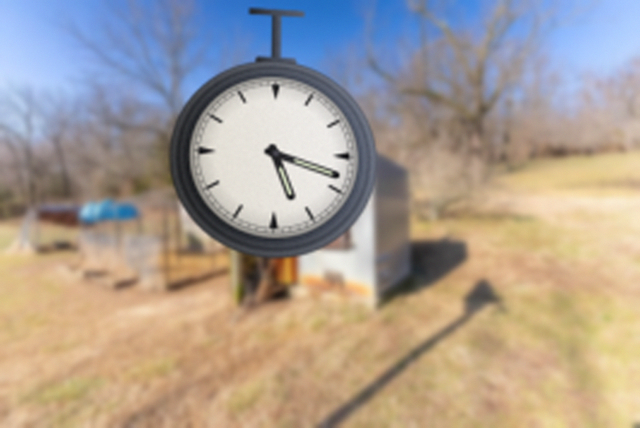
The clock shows 5:18
